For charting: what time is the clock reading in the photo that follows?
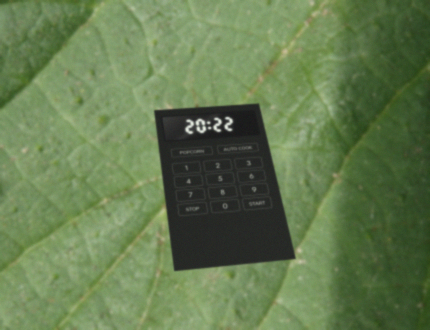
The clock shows 20:22
